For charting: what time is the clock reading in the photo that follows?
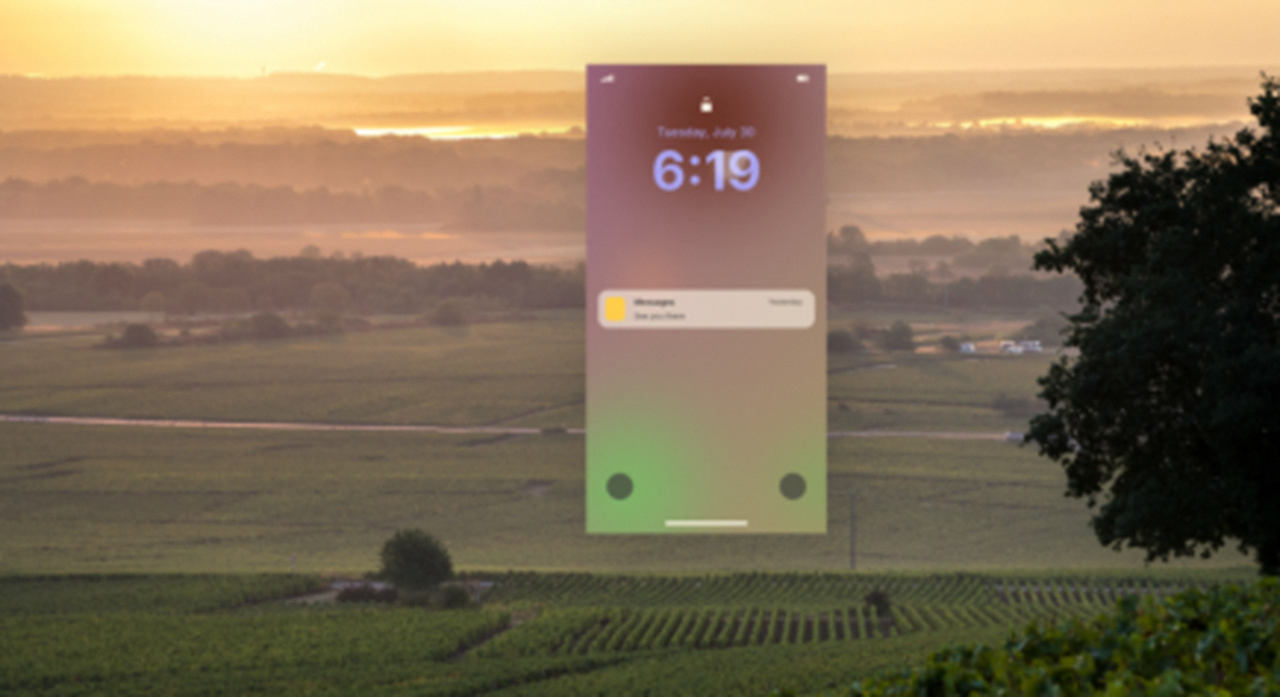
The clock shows 6:19
